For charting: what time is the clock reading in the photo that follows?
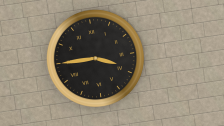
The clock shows 3:45
